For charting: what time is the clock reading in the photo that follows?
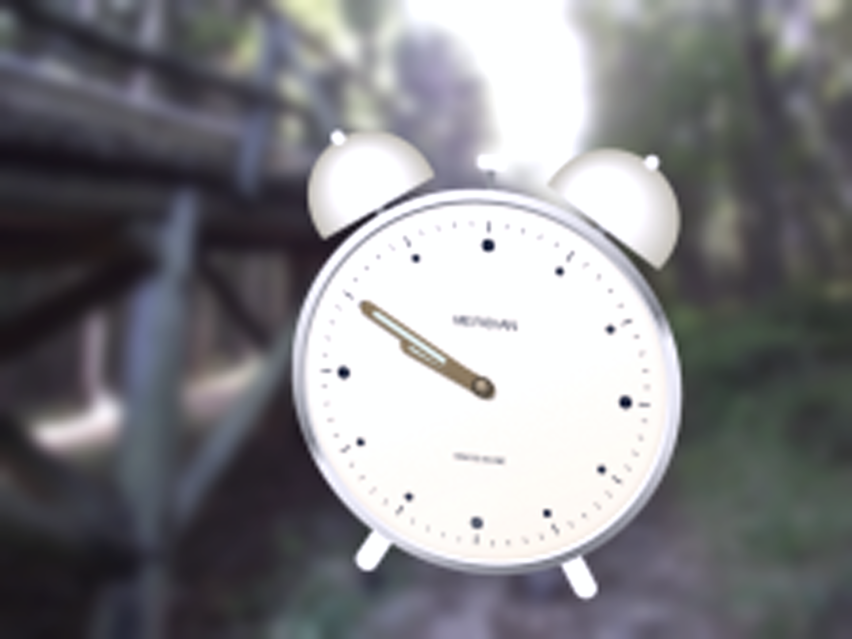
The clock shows 9:50
